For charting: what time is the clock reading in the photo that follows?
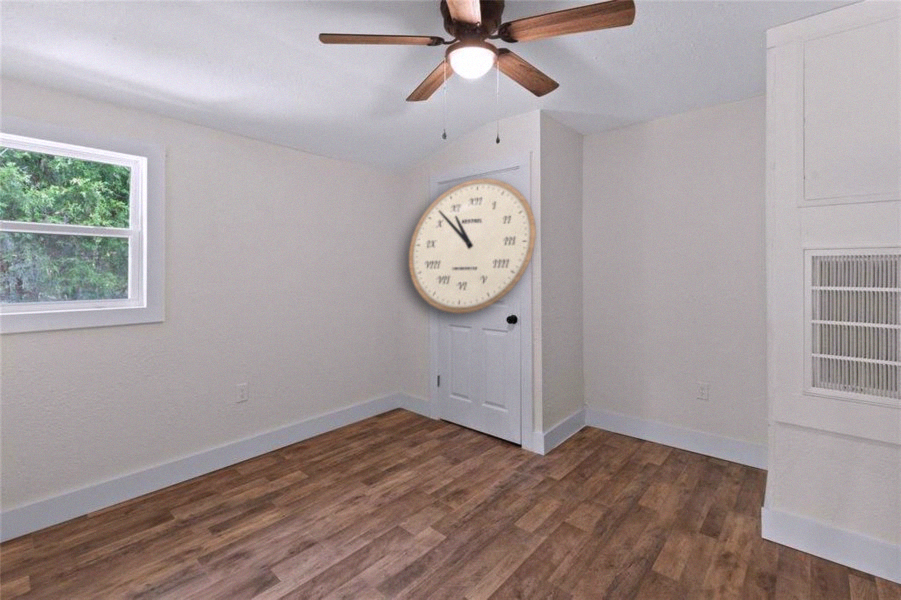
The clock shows 10:52
